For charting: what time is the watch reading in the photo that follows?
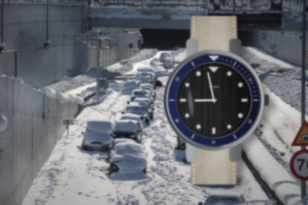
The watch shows 8:58
